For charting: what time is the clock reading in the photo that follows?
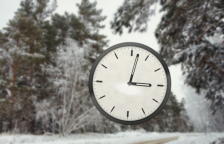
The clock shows 3:02
